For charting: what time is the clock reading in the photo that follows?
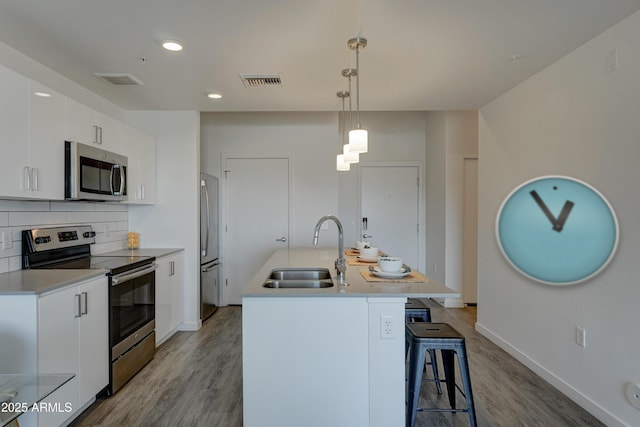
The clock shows 12:55
